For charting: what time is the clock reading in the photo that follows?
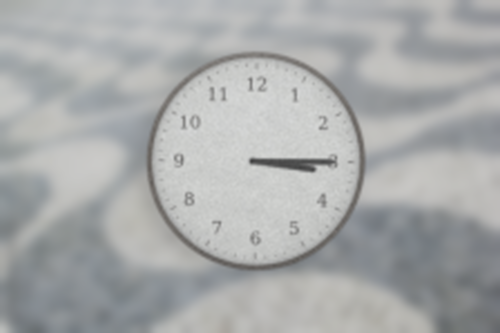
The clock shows 3:15
